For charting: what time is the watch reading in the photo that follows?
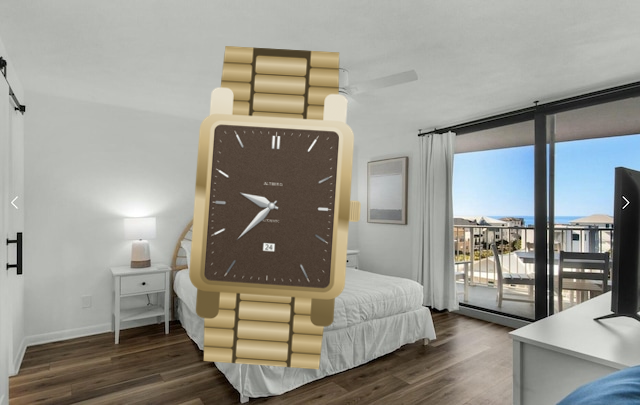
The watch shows 9:37
